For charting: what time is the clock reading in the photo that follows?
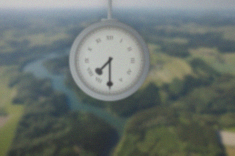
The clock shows 7:30
